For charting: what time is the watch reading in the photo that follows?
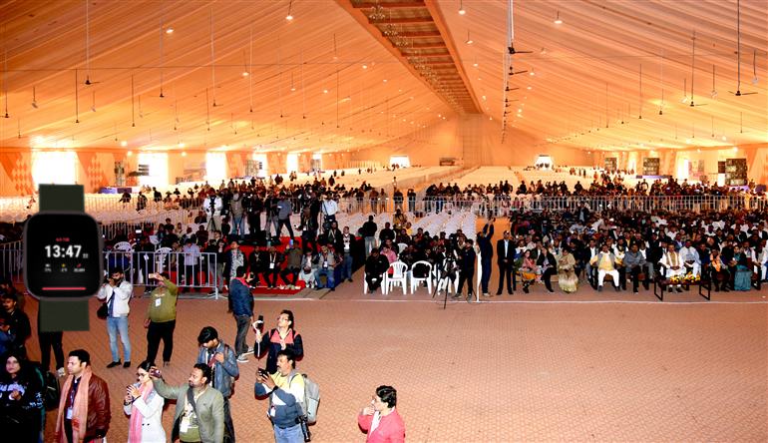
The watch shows 13:47
